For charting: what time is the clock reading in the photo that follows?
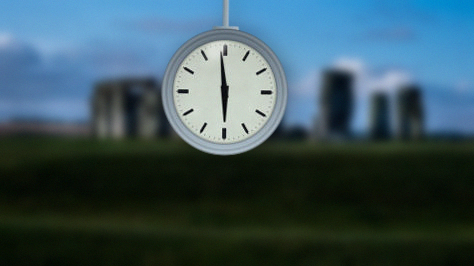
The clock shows 5:59
